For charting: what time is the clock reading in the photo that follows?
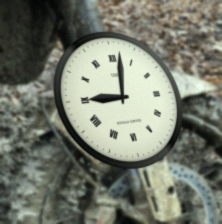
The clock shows 9:02
